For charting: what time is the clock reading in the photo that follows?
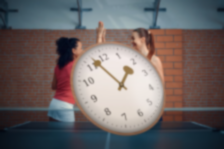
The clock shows 1:57
